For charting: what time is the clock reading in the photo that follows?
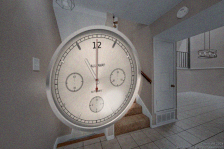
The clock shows 11:00
